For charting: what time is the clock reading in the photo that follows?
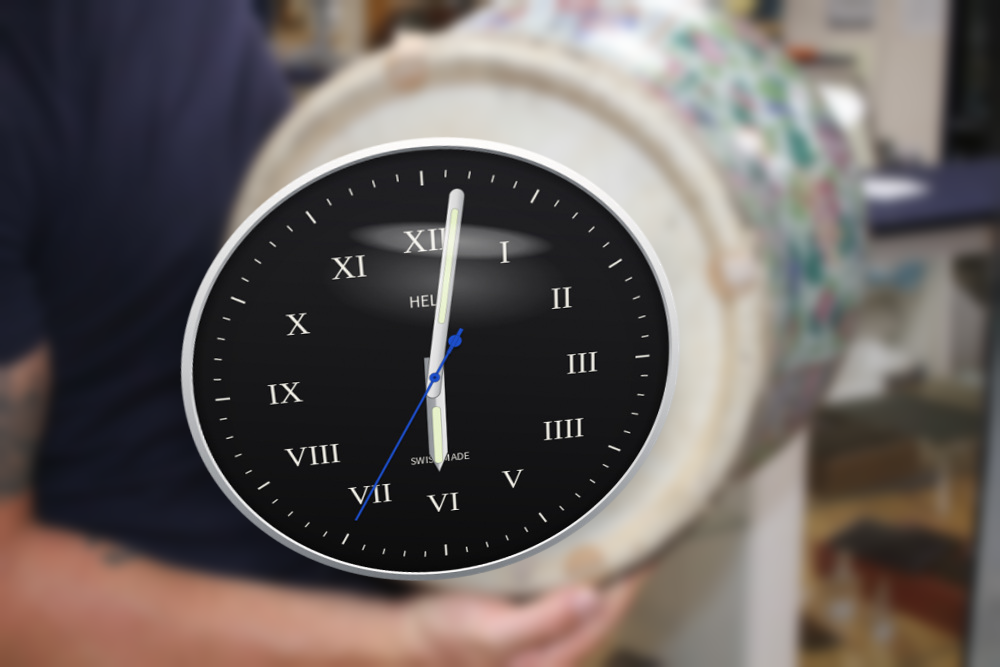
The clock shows 6:01:35
